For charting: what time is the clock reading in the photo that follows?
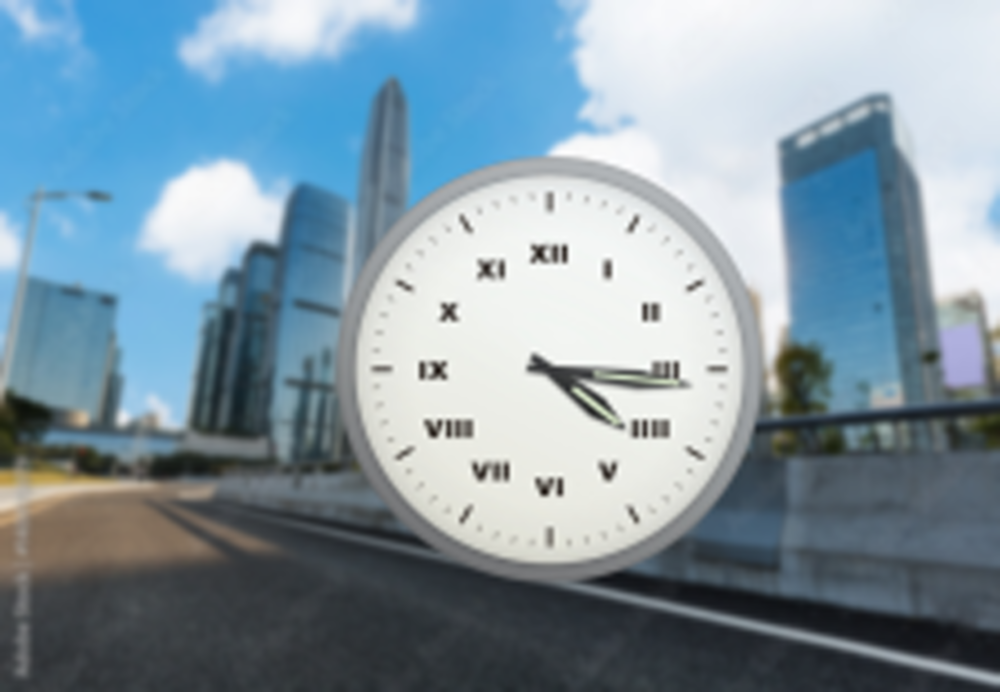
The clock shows 4:16
